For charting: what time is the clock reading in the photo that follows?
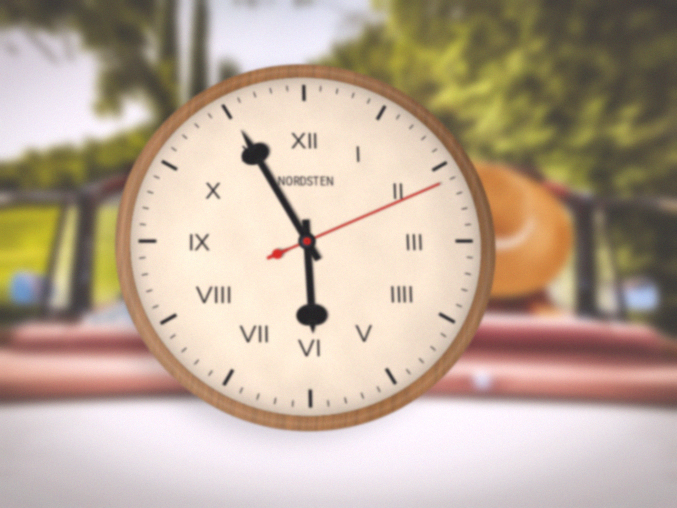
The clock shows 5:55:11
